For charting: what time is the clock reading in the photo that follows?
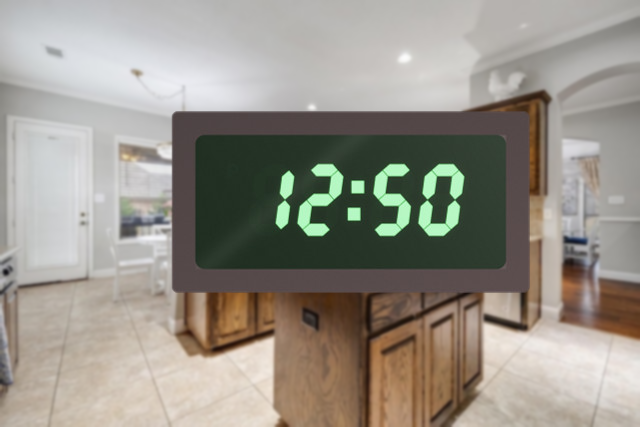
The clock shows 12:50
